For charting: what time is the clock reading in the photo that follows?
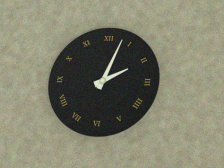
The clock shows 2:03
